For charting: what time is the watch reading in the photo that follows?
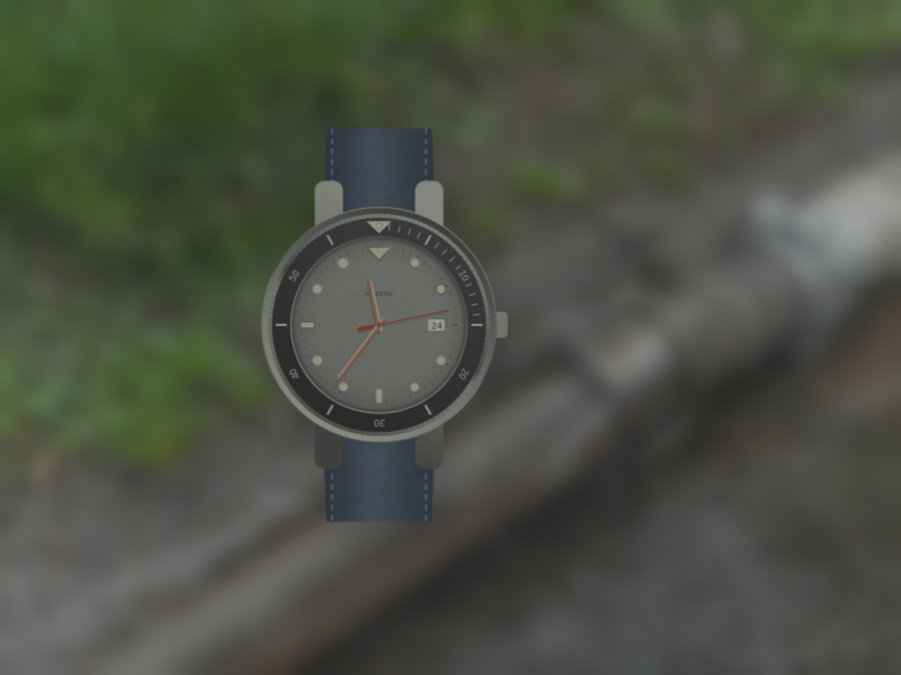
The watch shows 11:36:13
